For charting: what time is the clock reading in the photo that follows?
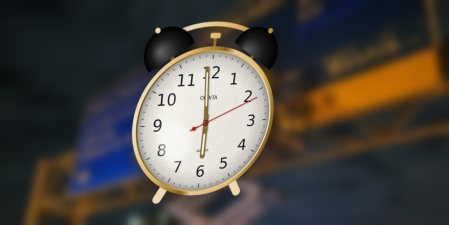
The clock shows 5:59:11
